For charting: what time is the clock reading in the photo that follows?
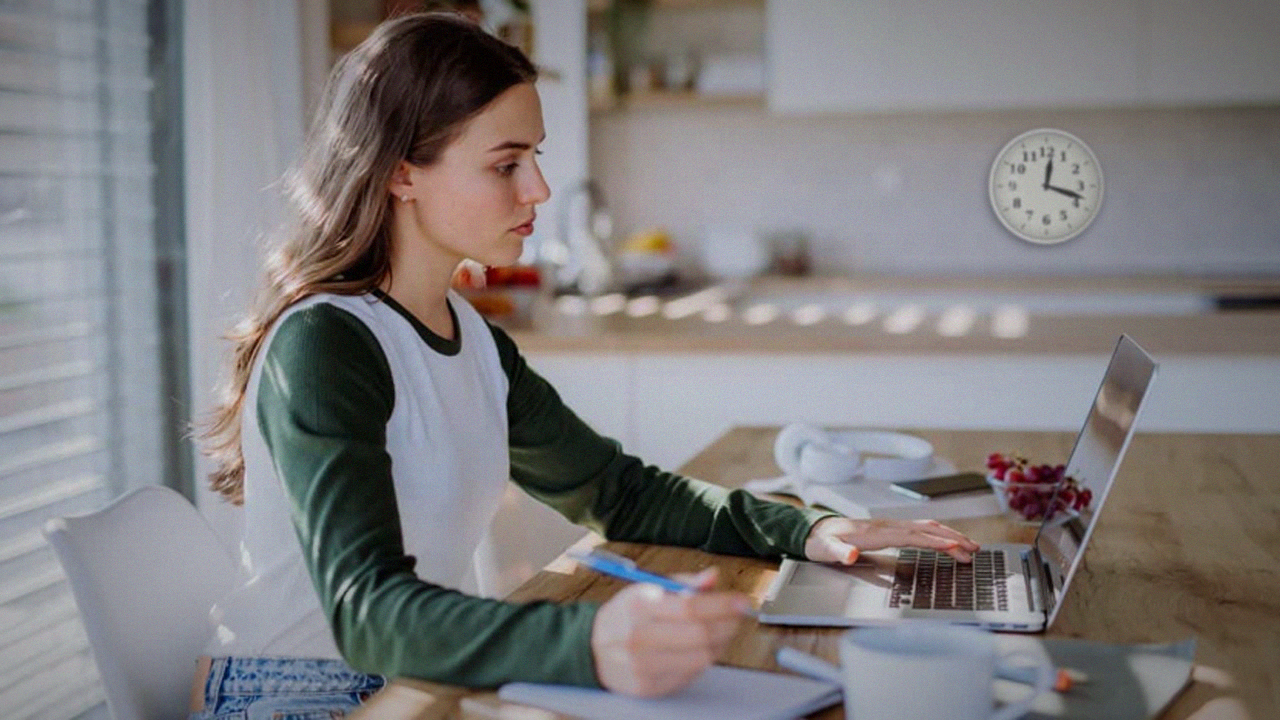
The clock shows 12:18
